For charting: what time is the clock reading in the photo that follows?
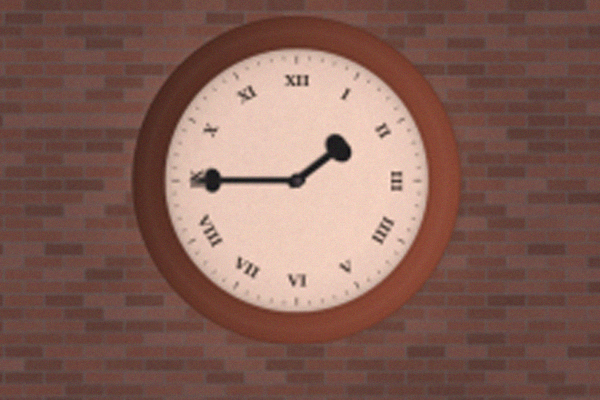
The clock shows 1:45
